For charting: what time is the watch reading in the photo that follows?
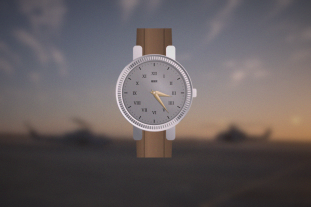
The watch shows 3:24
